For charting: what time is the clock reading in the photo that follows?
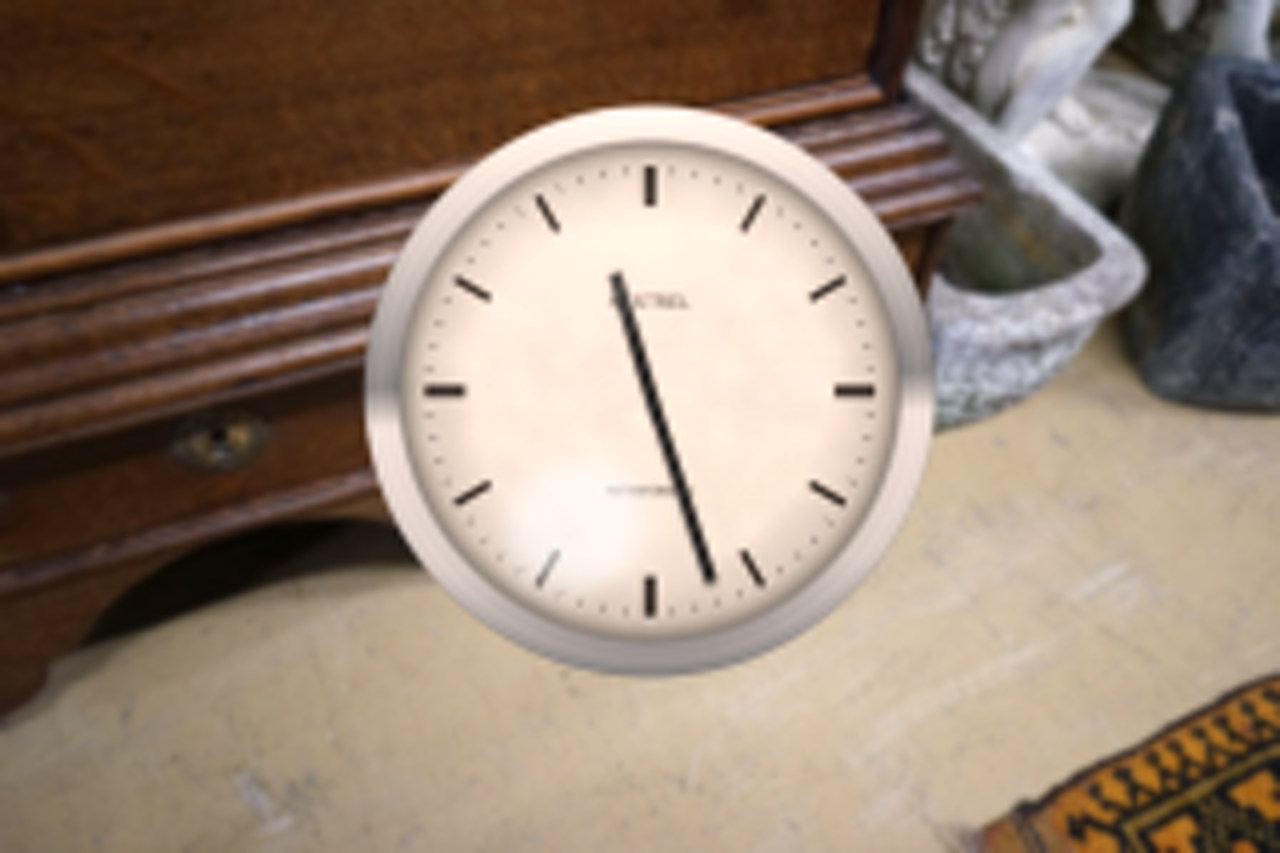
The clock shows 11:27
